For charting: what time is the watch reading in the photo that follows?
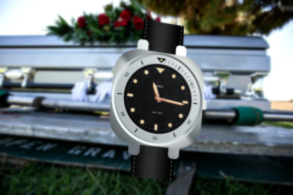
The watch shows 11:16
